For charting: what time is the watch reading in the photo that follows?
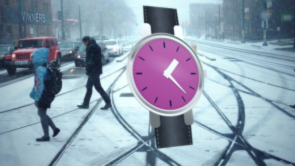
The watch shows 1:23
